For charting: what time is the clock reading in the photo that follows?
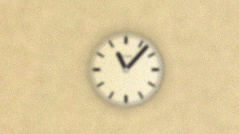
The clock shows 11:07
